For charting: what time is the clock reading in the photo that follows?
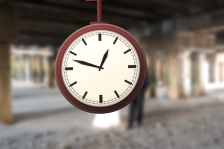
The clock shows 12:48
